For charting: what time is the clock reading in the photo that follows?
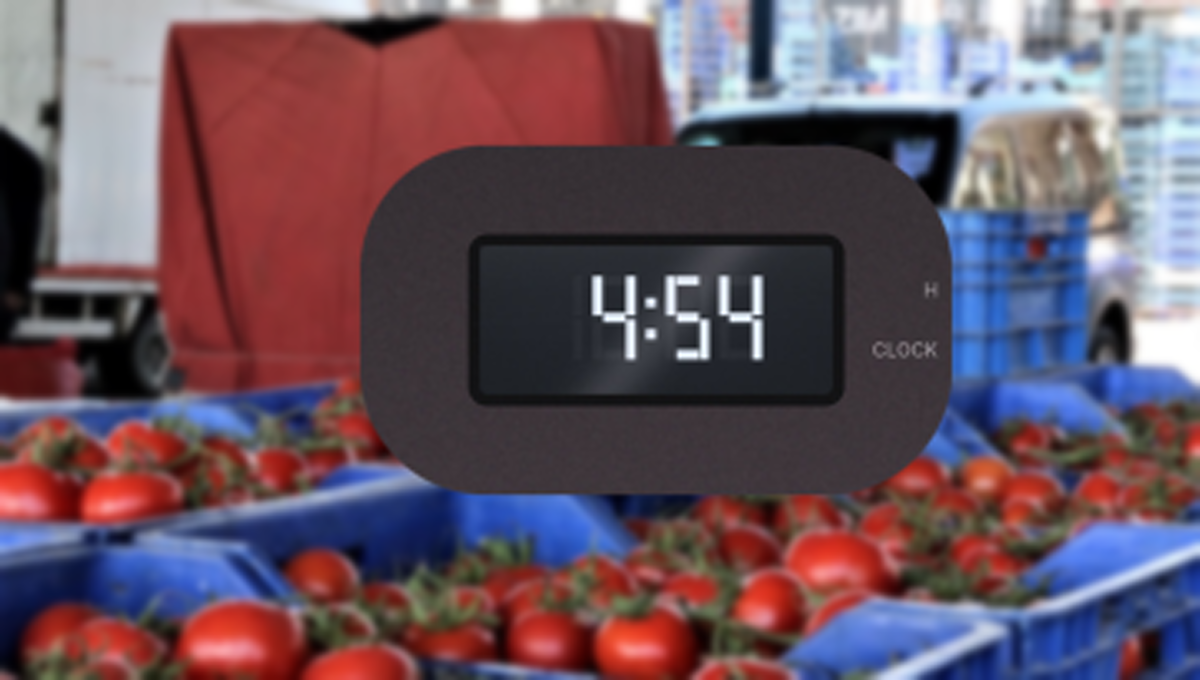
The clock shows 4:54
